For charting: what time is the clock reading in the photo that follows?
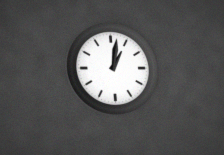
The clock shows 1:02
